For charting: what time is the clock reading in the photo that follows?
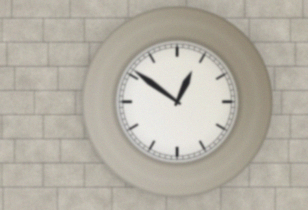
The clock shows 12:51
